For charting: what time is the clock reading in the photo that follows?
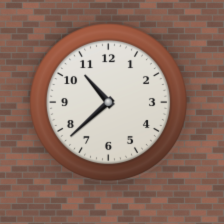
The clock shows 10:38
